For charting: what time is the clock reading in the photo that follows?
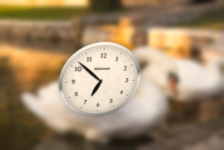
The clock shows 6:52
